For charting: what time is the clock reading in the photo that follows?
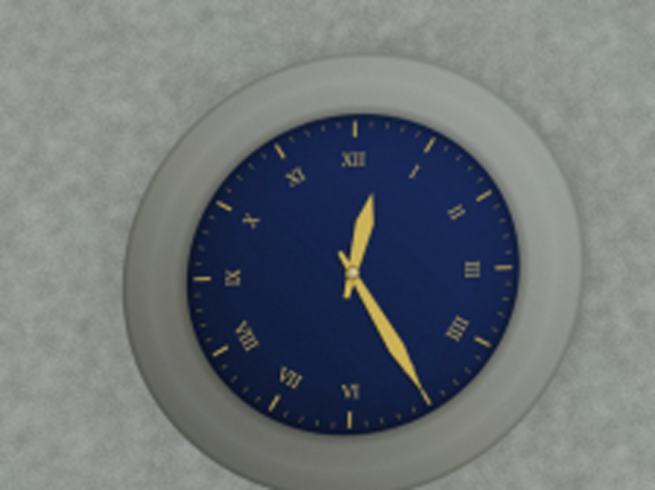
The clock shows 12:25
